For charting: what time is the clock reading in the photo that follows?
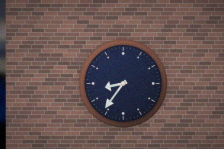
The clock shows 8:36
